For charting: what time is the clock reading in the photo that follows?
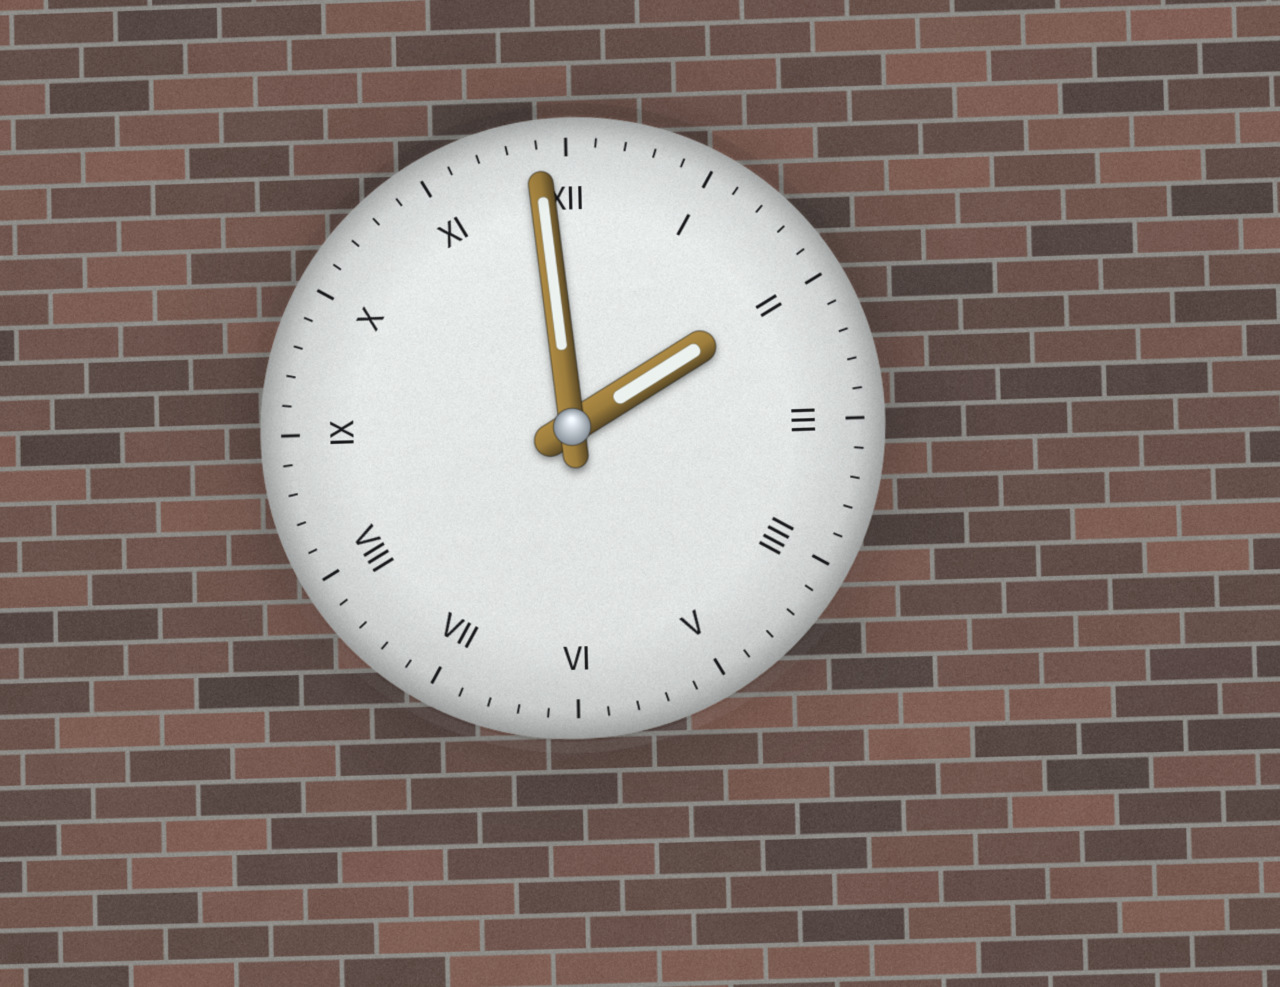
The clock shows 1:59
